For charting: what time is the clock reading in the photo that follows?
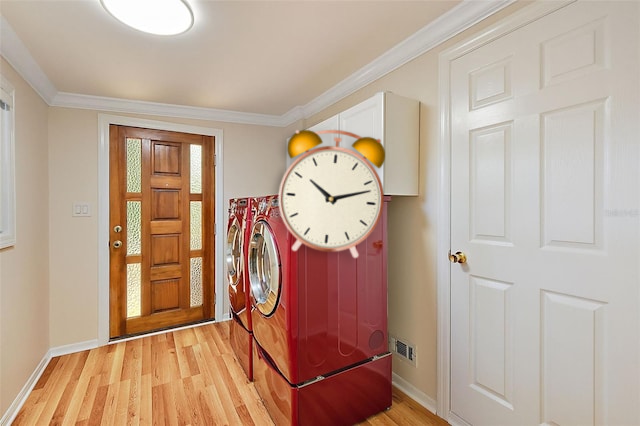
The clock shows 10:12
